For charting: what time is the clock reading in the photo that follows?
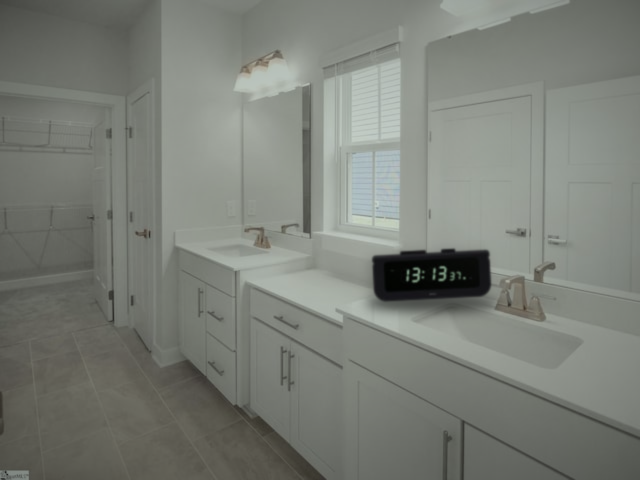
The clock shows 13:13
